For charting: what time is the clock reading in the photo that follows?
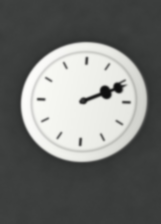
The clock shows 2:11
